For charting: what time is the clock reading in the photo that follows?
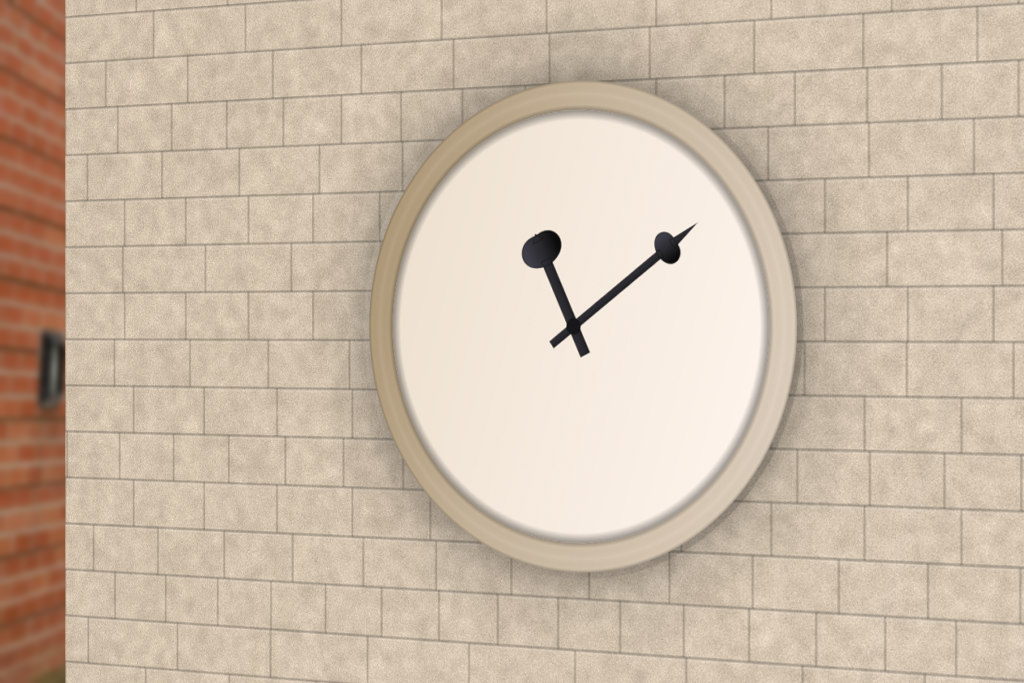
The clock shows 11:09
